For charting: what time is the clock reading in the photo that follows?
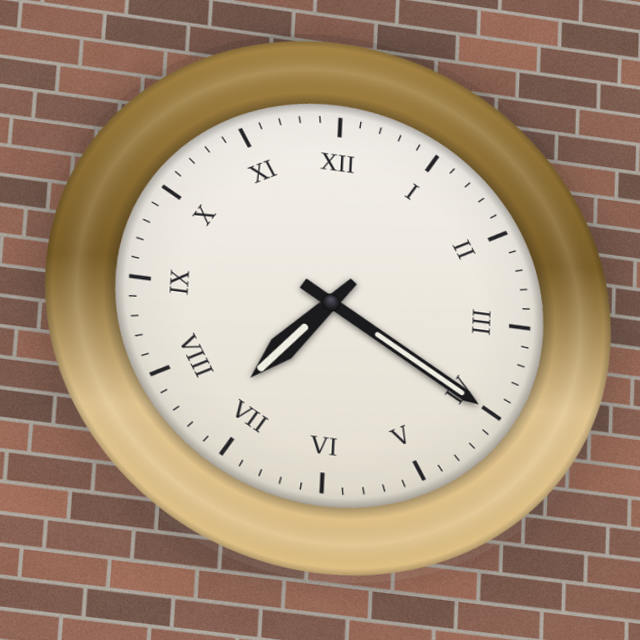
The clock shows 7:20
